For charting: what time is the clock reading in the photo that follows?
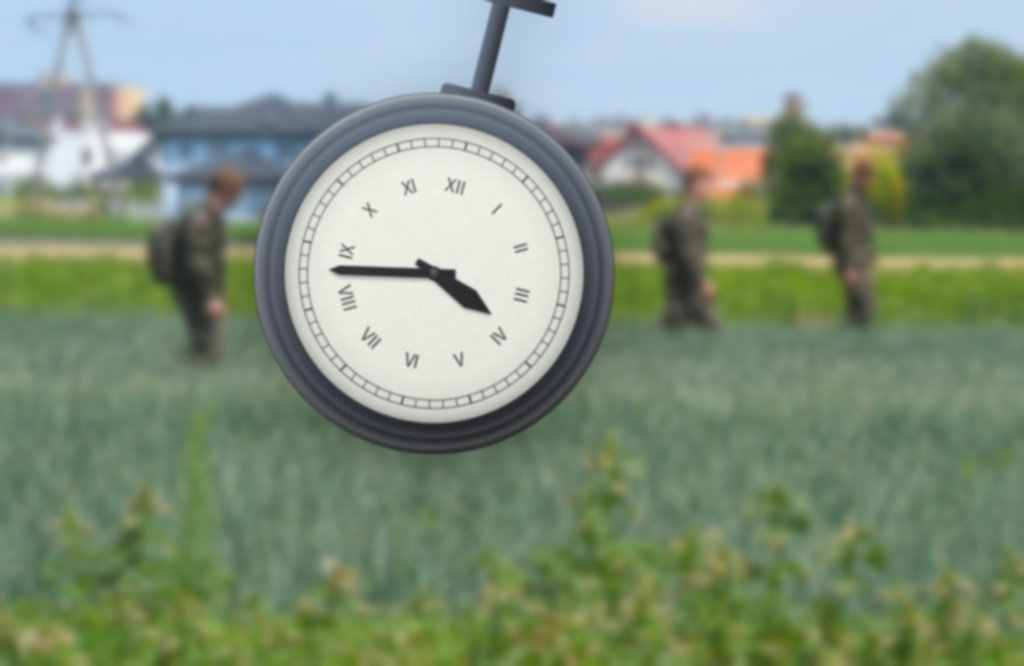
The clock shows 3:43
